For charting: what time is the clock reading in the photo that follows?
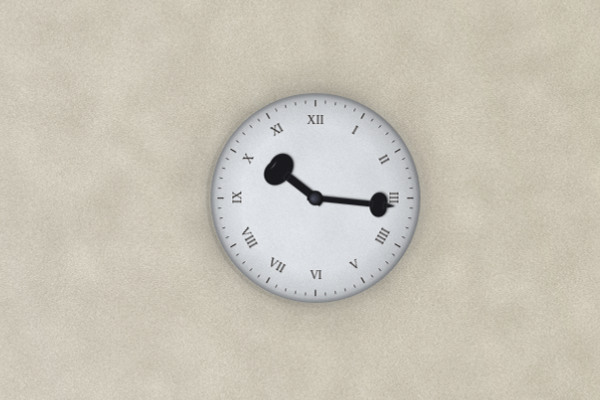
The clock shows 10:16
